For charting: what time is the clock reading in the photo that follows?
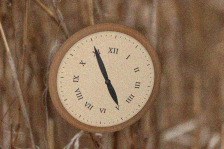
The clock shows 4:55
